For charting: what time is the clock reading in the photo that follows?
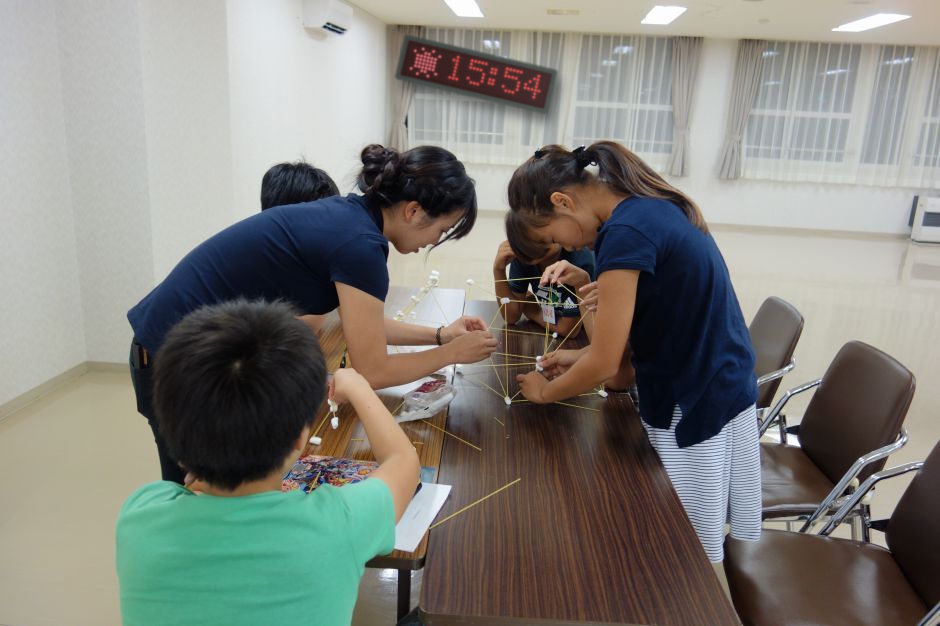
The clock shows 15:54
